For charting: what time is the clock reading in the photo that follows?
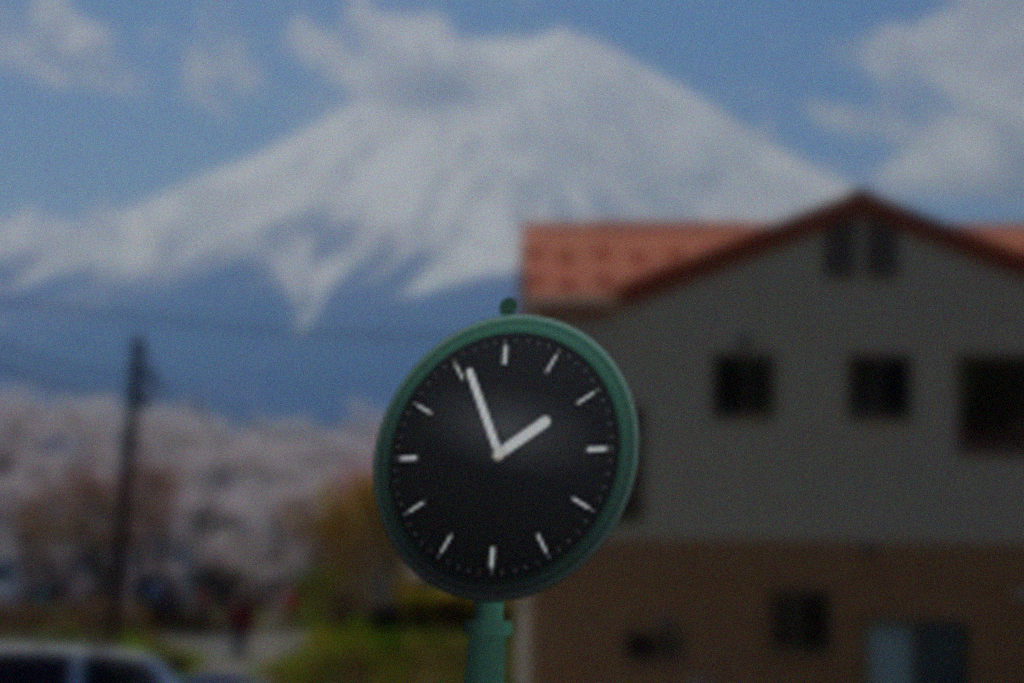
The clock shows 1:56
